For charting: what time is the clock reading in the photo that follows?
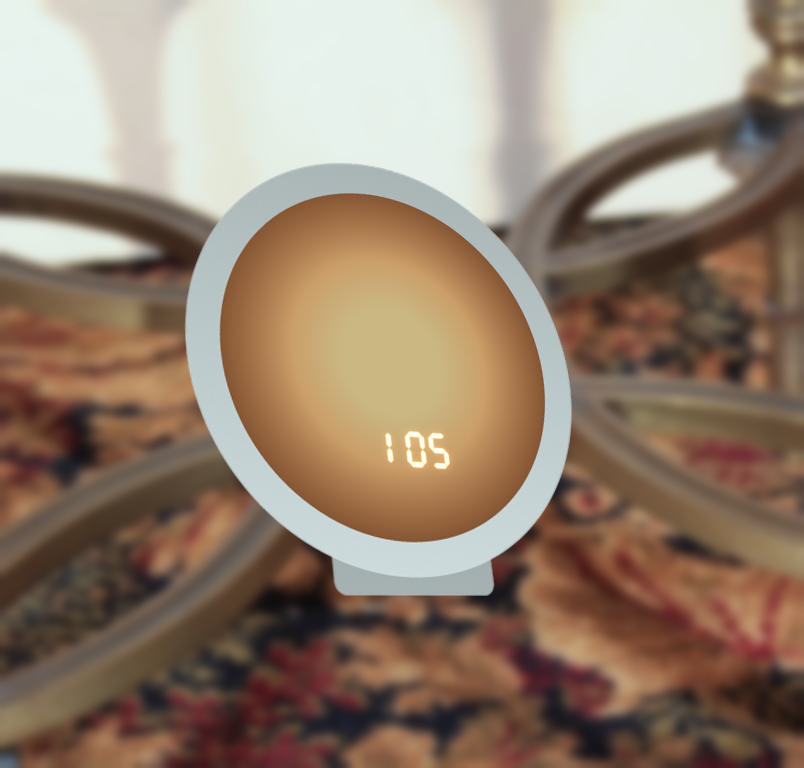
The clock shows 1:05
